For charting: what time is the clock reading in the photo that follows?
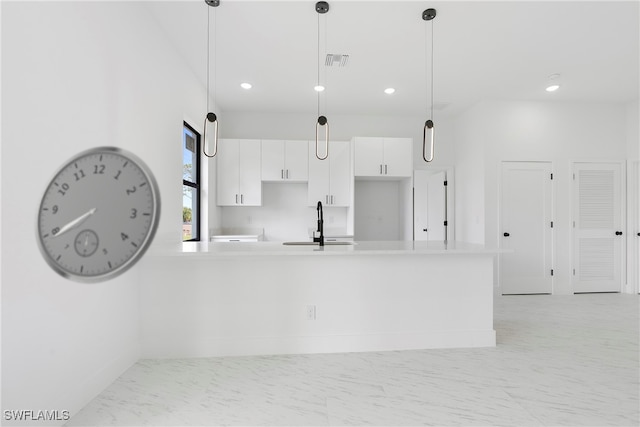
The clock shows 7:39
